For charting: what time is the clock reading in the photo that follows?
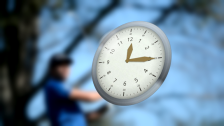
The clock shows 12:15
